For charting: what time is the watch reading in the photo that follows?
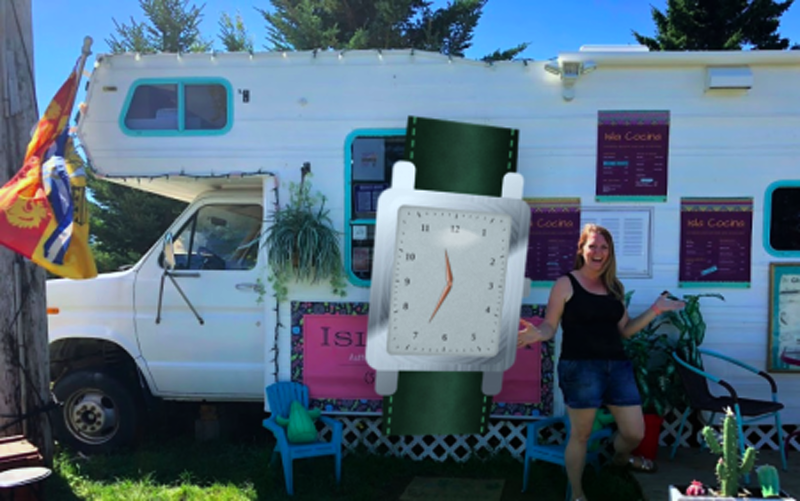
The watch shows 11:34
